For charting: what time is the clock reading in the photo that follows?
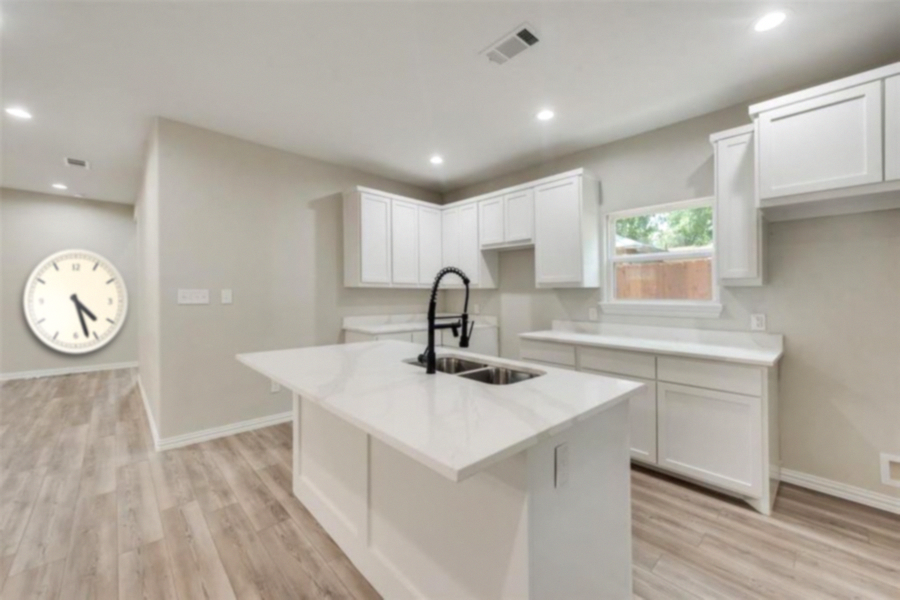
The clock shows 4:27
